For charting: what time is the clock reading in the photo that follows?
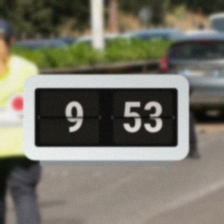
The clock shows 9:53
